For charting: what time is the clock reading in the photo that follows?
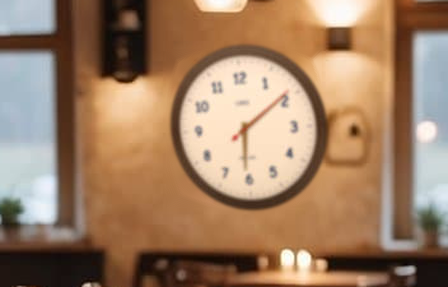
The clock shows 6:09:09
